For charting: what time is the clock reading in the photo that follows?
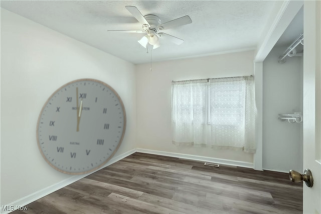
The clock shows 11:58
